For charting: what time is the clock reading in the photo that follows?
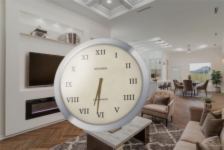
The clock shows 6:31
